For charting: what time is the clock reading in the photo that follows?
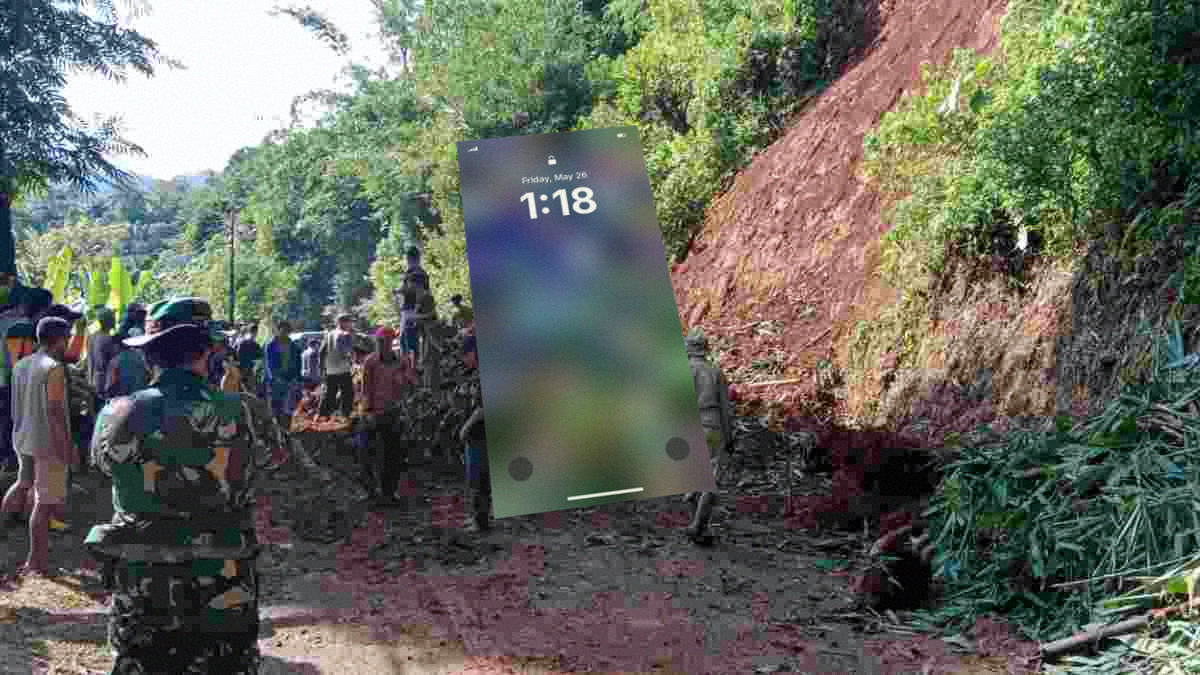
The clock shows 1:18
